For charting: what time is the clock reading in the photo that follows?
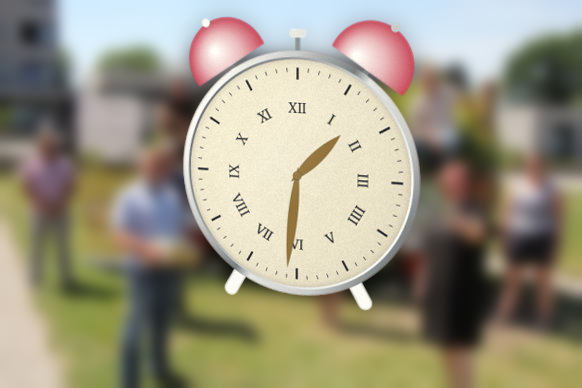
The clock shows 1:31
